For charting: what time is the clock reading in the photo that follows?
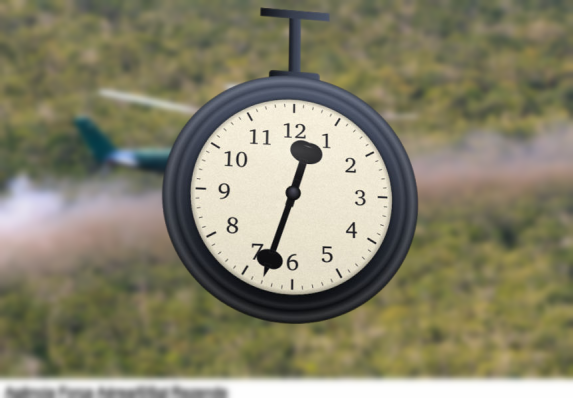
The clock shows 12:33
